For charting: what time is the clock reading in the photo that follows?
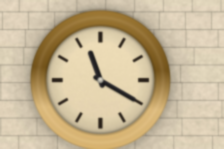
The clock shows 11:20
